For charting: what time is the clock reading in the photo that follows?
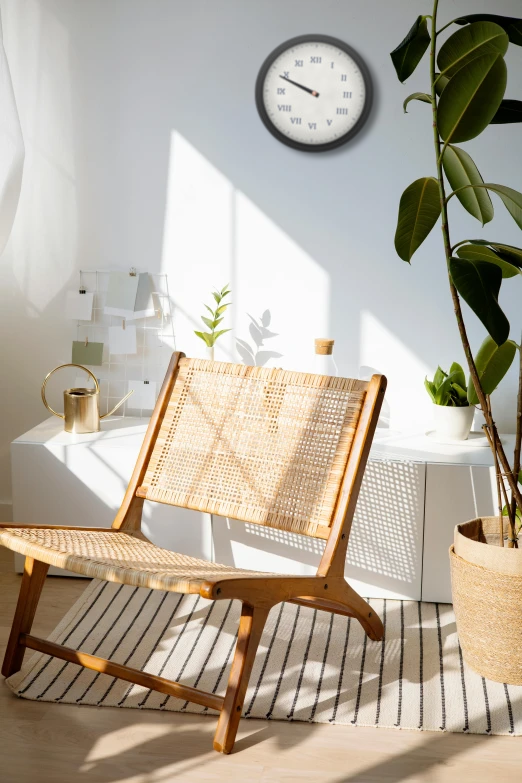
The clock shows 9:49
